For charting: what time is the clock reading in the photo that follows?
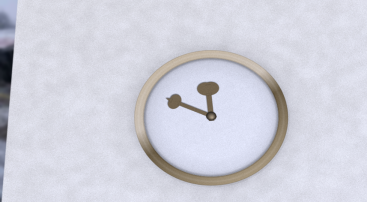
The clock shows 11:49
